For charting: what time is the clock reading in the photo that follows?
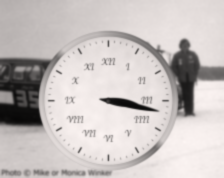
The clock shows 3:17
